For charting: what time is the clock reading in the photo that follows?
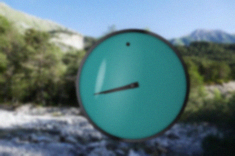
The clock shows 8:44
